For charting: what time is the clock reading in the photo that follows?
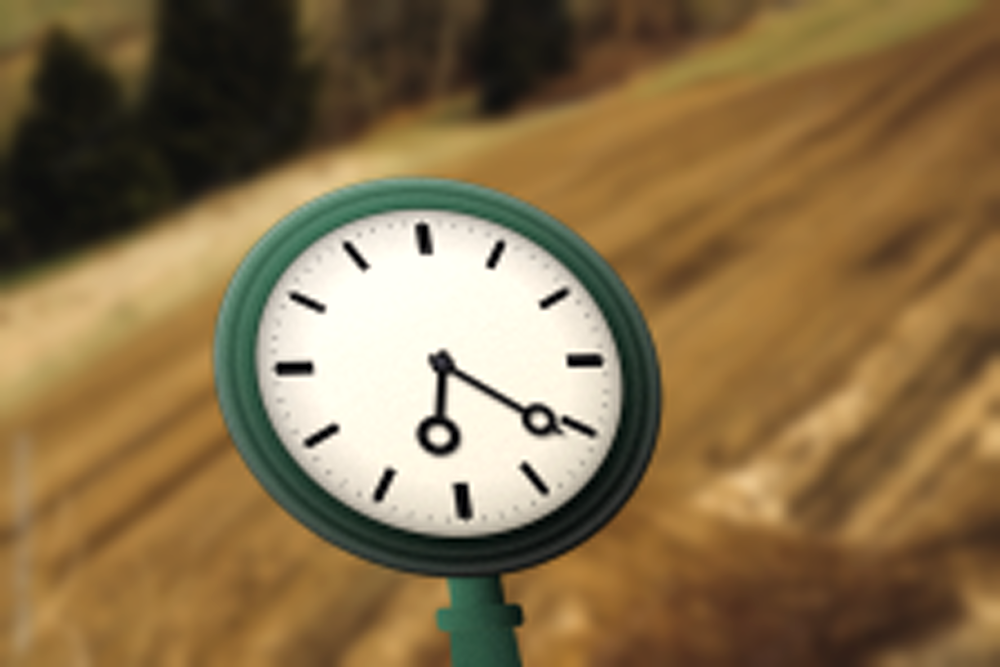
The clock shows 6:21
